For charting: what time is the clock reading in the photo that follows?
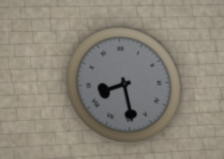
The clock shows 8:29
